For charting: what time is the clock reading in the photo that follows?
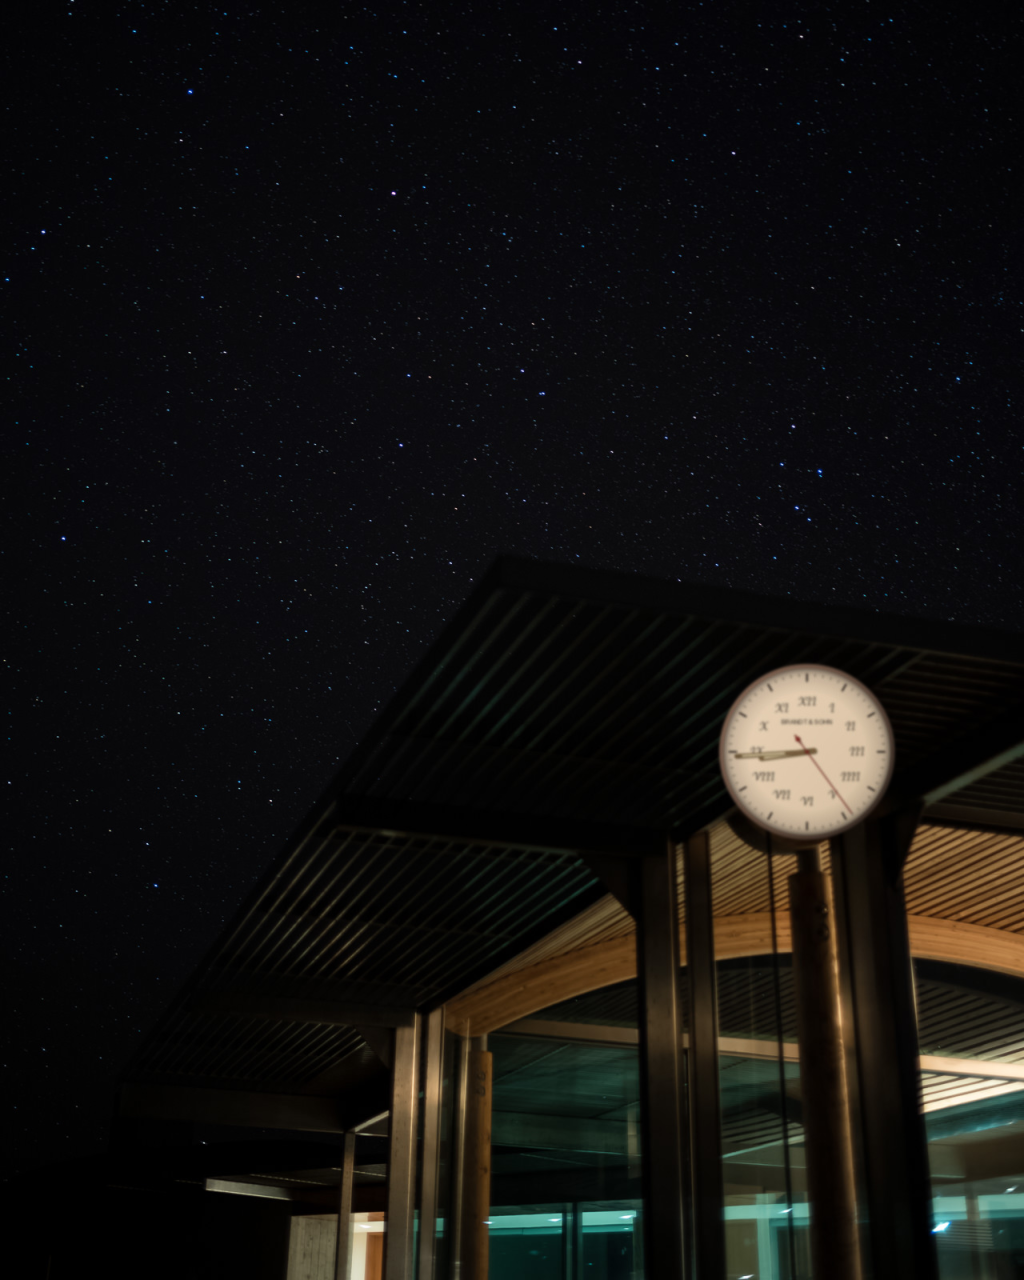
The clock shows 8:44:24
